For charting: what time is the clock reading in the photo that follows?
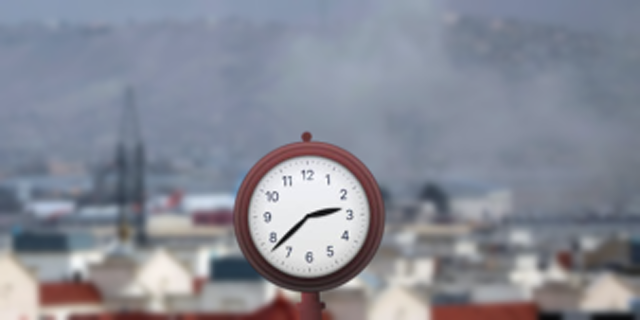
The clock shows 2:38
